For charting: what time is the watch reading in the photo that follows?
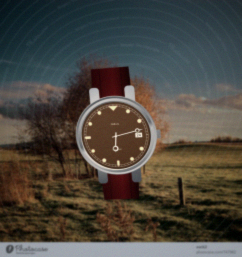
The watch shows 6:13
